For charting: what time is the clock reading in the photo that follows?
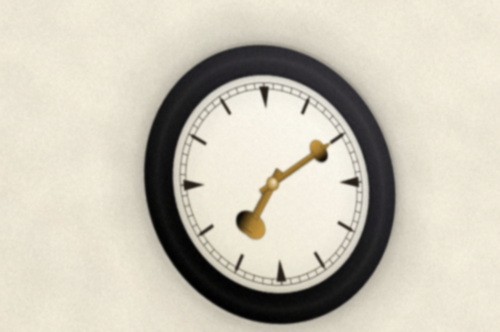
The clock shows 7:10
